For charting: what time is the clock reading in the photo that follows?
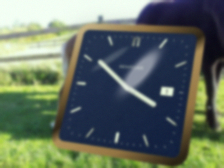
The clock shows 3:51
